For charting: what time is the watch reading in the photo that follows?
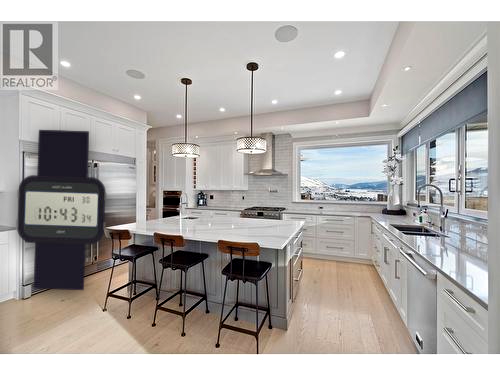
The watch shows 10:43
